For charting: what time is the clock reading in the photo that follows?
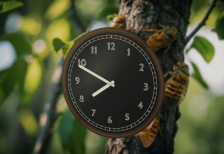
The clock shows 7:49
